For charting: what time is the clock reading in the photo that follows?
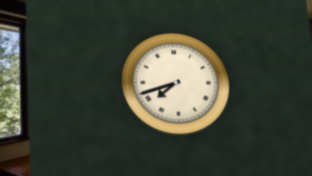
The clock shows 7:42
